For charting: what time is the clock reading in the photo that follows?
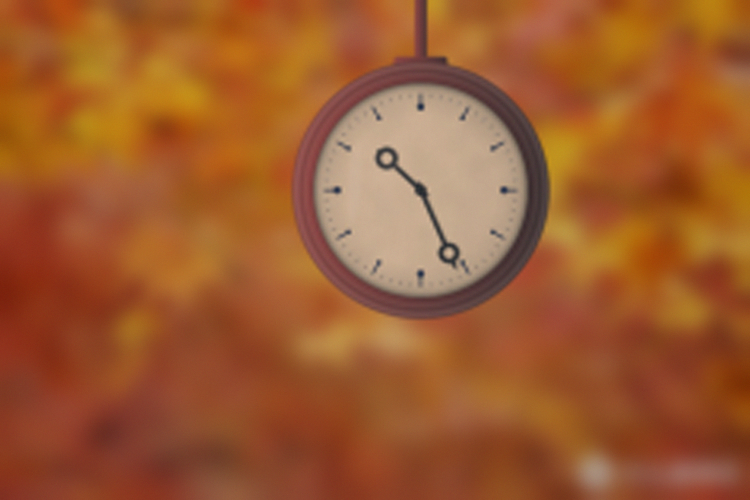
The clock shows 10:26
